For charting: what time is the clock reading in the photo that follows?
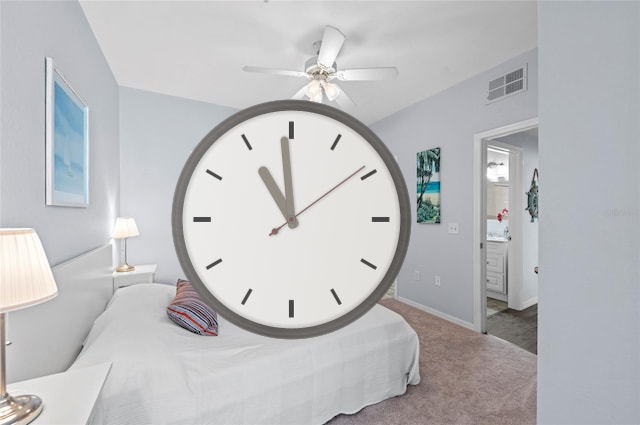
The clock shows 10:59:09
